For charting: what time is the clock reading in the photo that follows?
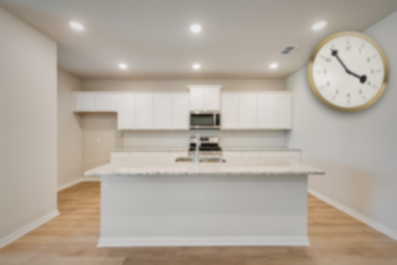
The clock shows 3:54
